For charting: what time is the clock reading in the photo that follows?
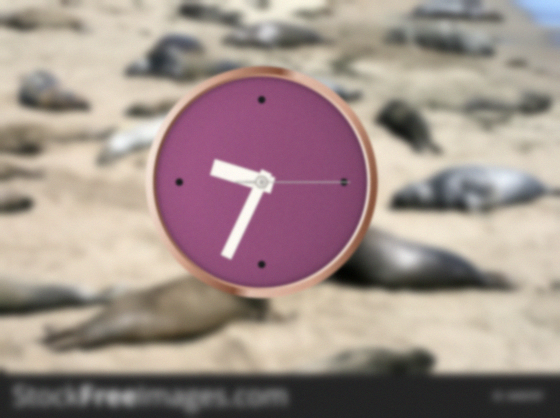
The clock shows 9:34:15
